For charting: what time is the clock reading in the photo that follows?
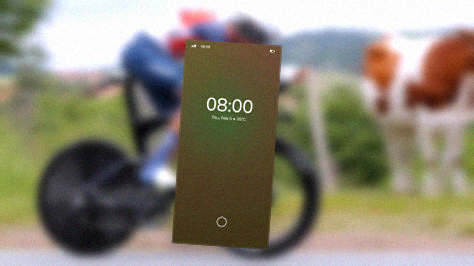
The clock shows 8:00
